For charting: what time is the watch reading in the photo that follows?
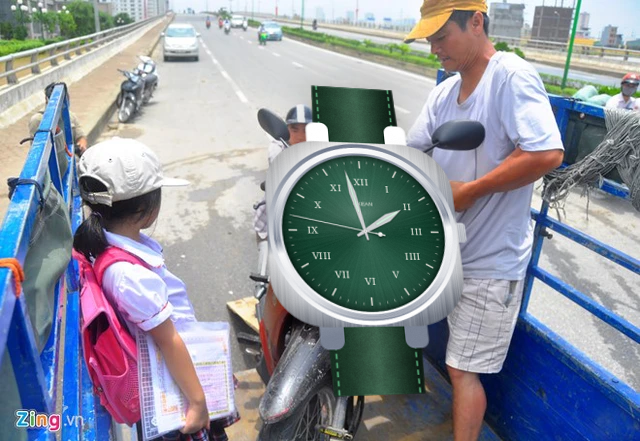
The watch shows 1:57:47
